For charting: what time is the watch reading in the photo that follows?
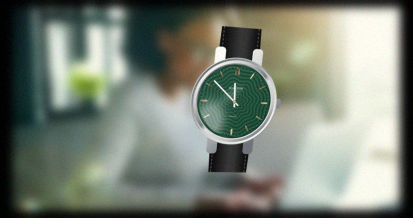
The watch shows 11:52
